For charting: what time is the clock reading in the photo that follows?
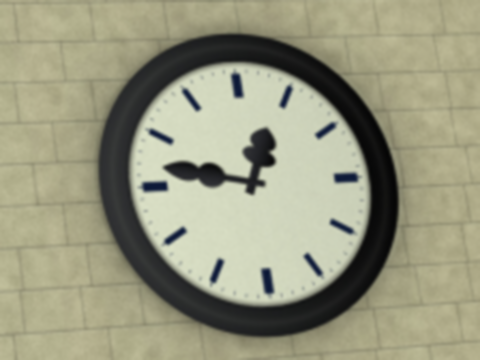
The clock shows 12:47
